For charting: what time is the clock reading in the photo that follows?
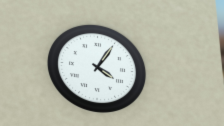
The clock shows 4:05
